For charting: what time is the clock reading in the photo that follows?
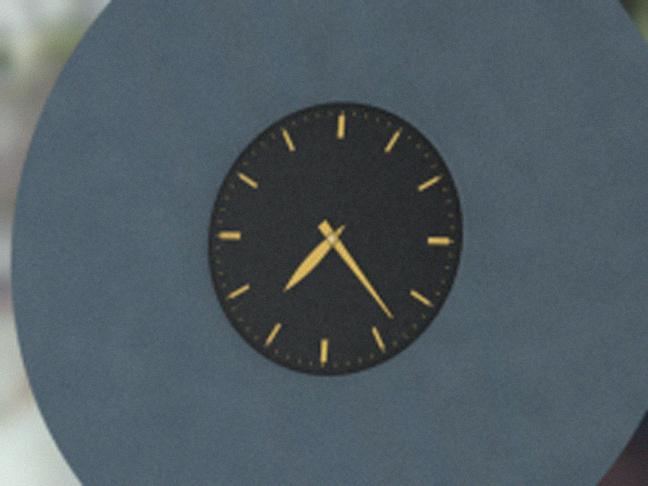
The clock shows 7:23
